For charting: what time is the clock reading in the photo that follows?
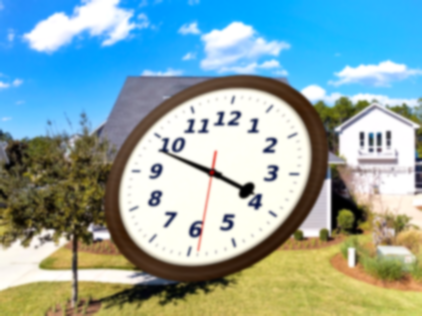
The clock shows 3:48:29
